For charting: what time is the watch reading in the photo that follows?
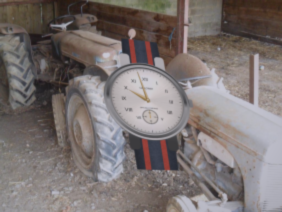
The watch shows 9:58
